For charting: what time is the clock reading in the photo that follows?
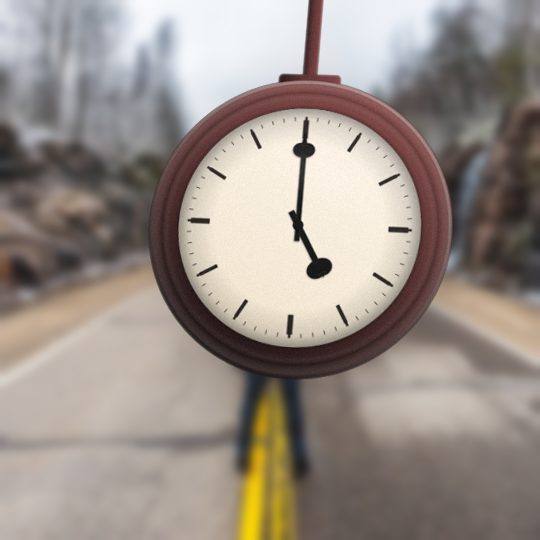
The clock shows 5:00
